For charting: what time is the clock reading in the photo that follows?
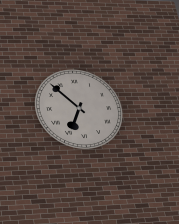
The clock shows 6:53
